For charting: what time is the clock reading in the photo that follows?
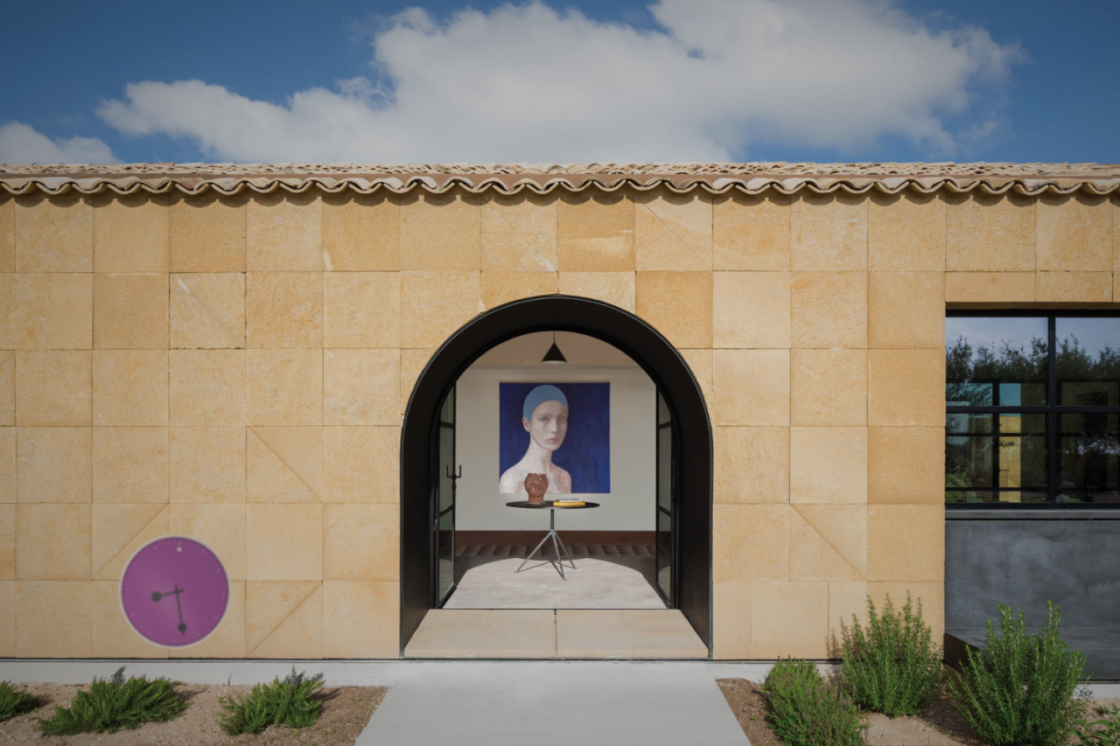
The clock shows 8:28
